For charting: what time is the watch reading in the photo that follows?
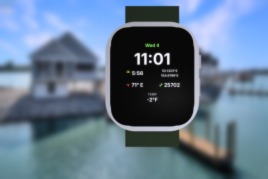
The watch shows 11:01
